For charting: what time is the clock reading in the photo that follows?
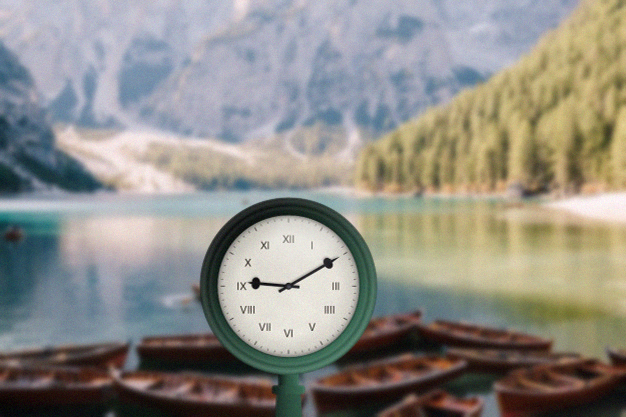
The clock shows 9:10
